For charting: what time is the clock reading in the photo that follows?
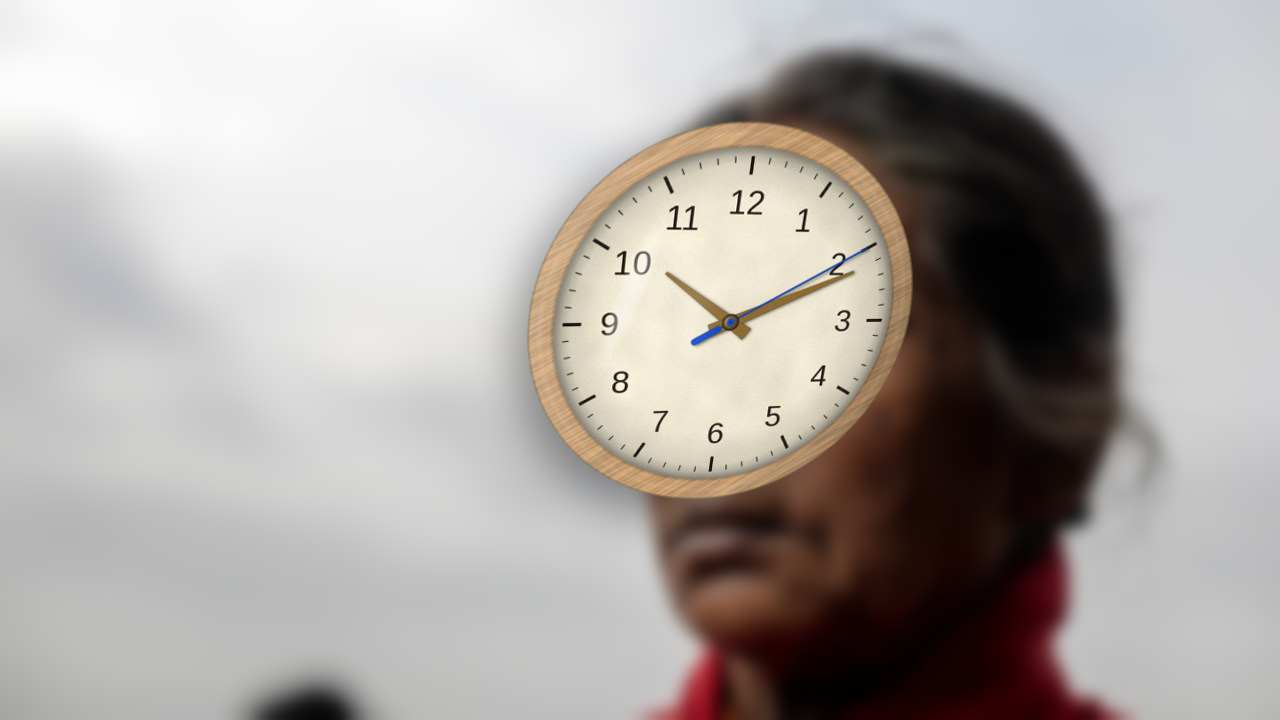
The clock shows 10:11:10
